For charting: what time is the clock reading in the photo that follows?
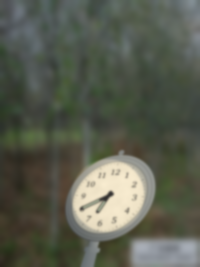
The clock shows 6:40
